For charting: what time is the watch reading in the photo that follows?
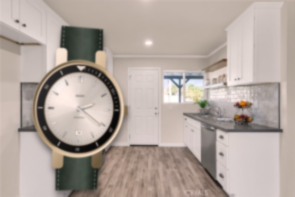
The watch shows 2:21
